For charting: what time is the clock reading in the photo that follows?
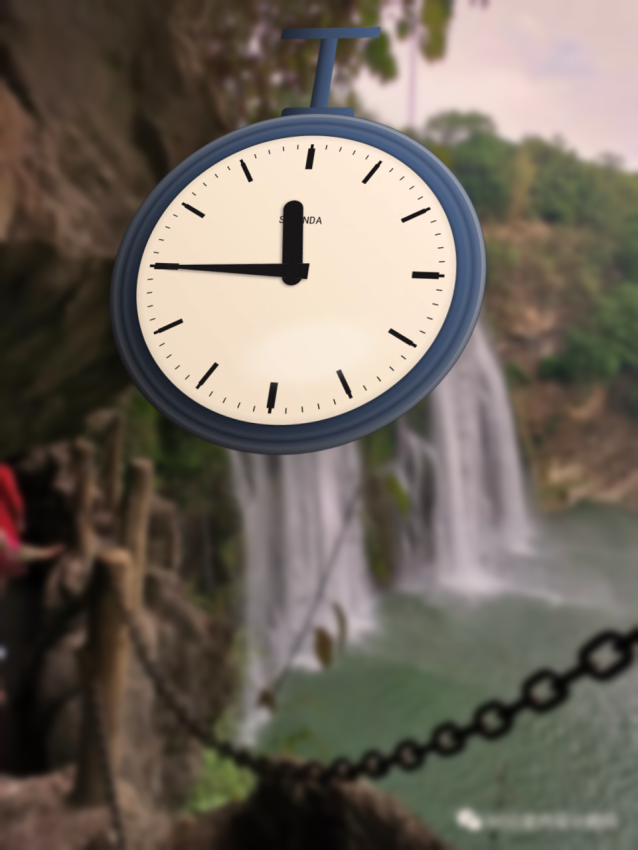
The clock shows 11:45
